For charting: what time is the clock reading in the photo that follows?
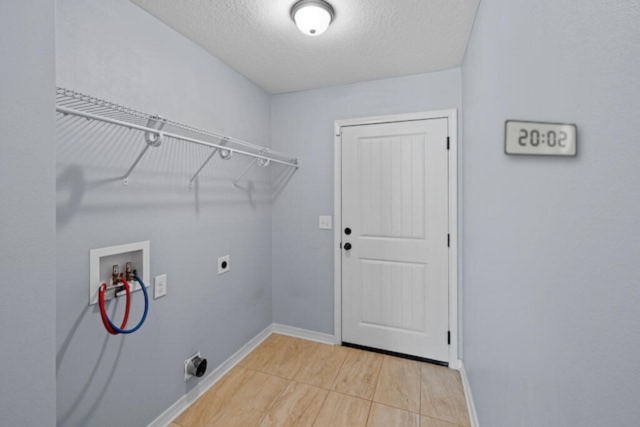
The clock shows 20:02
